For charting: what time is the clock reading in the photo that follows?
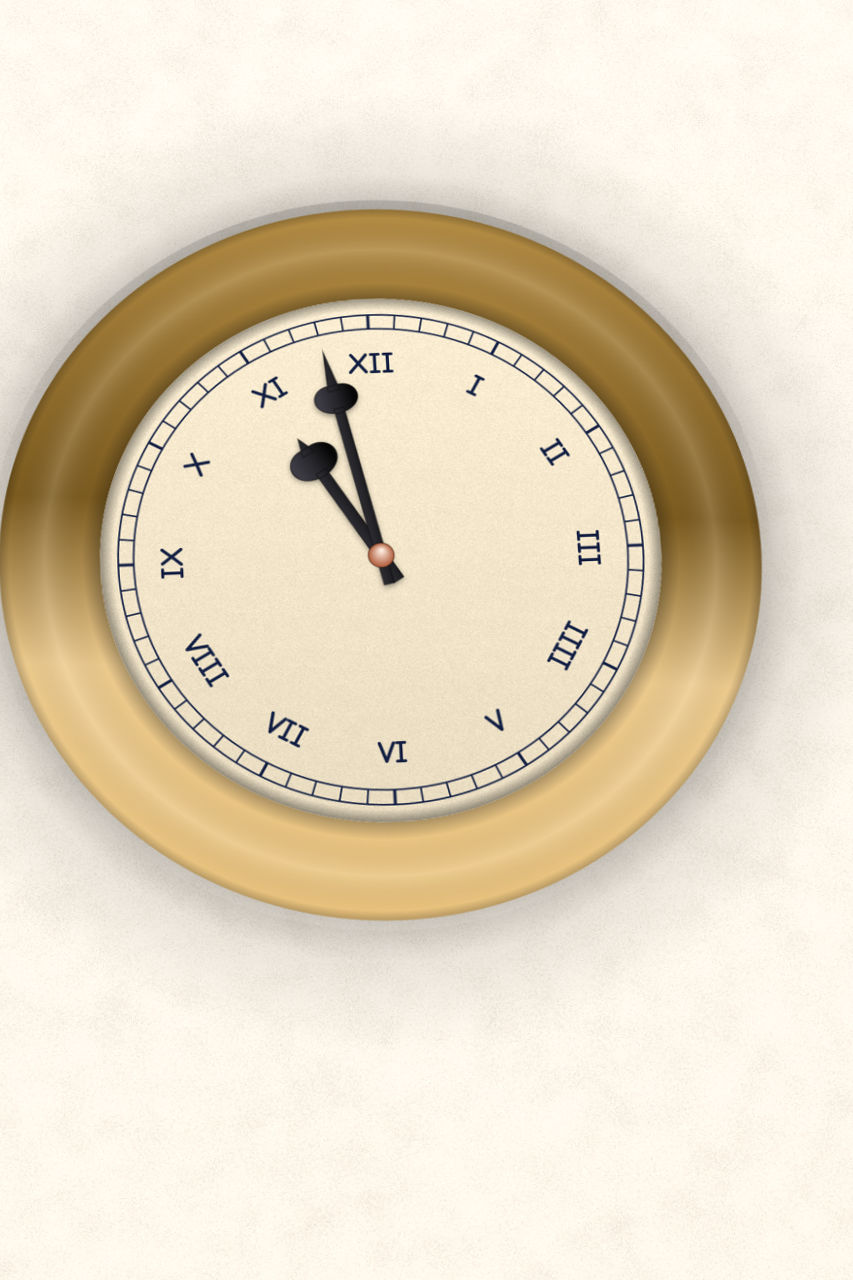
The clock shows 10:58
